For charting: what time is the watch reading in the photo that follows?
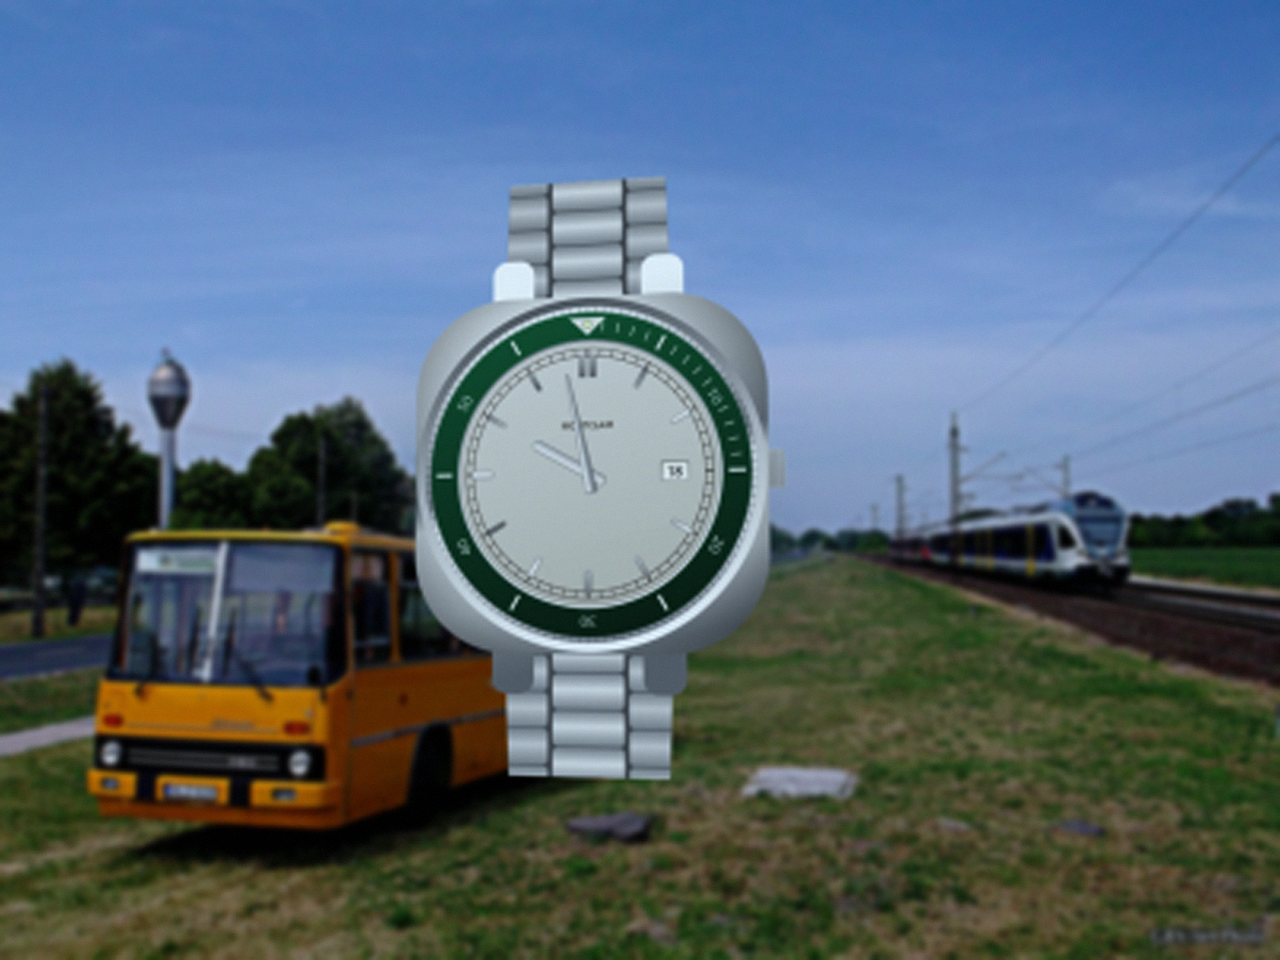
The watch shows 9:58
